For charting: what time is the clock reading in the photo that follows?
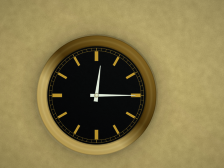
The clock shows 12:15
